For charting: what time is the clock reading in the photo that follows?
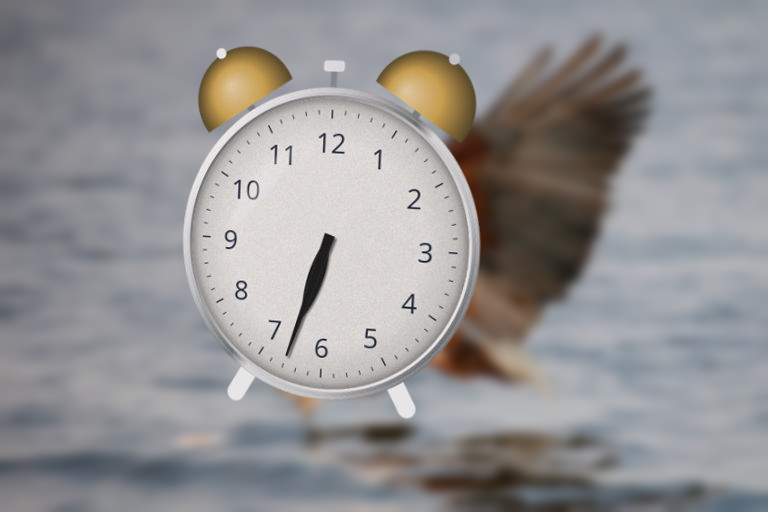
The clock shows 6:33
